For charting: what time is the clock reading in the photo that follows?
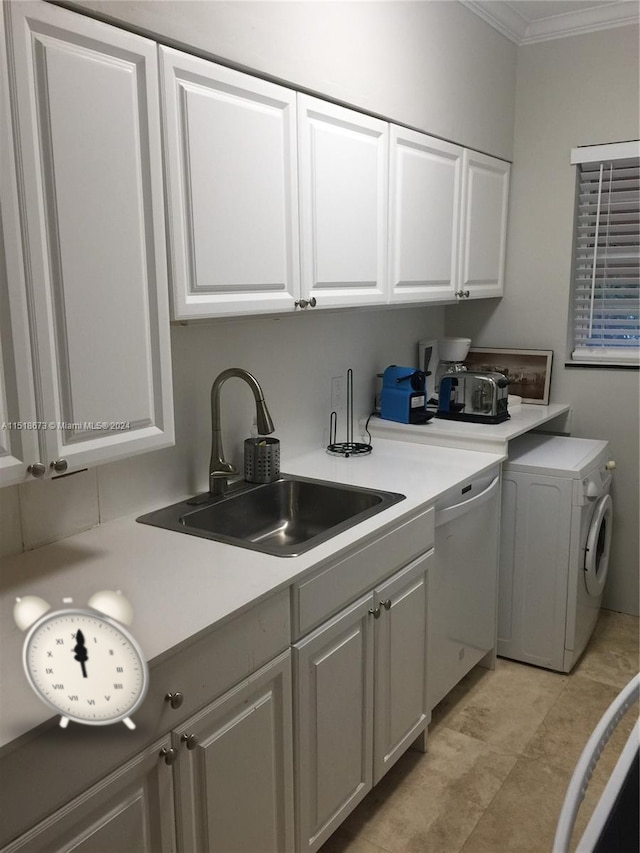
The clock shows 12:01
